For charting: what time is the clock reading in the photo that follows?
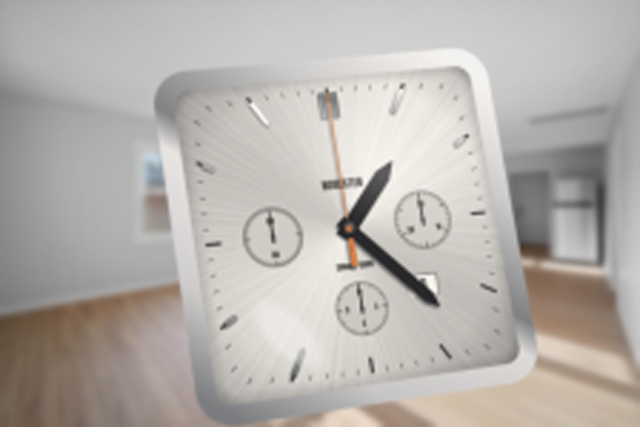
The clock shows 1:23
